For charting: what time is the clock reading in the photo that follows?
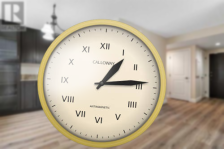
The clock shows 1:14
